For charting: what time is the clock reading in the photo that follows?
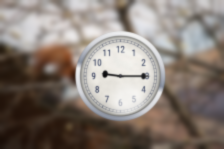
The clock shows 9:15
